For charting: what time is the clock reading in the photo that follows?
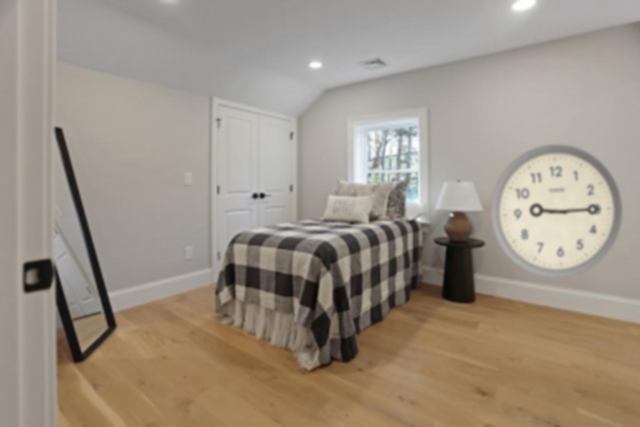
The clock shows 9:15
